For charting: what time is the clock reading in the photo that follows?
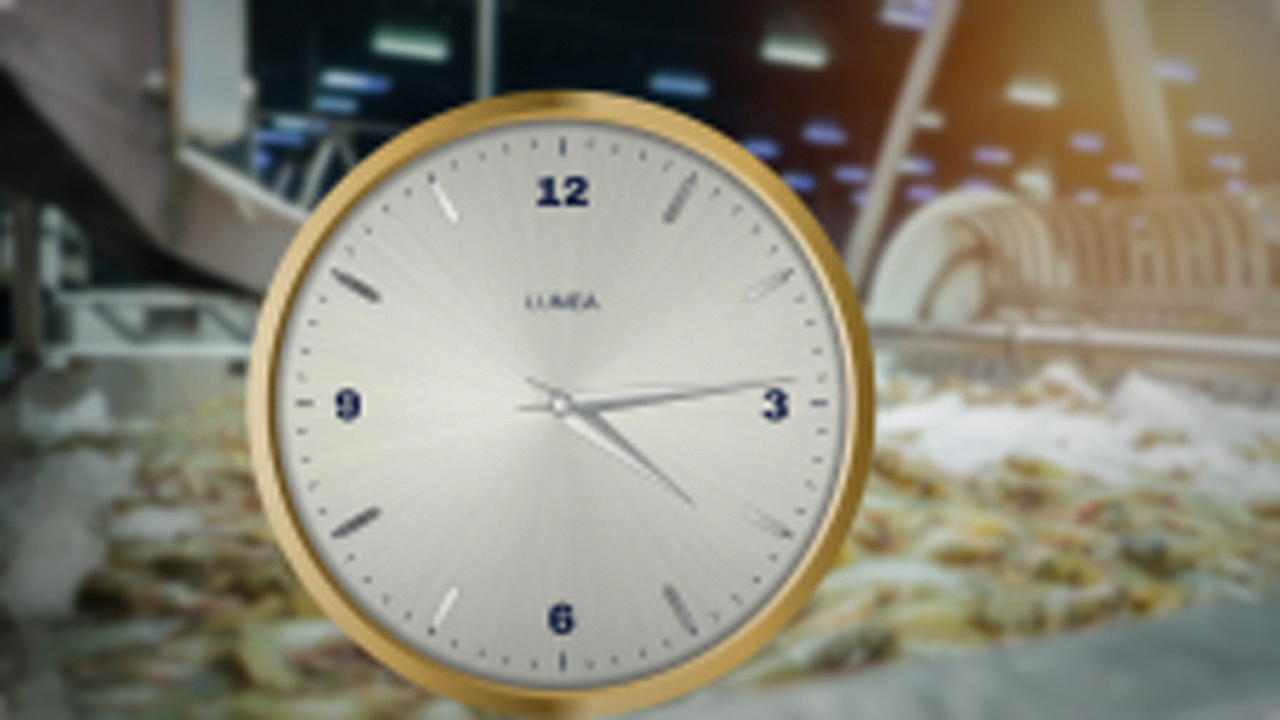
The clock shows 4:14
